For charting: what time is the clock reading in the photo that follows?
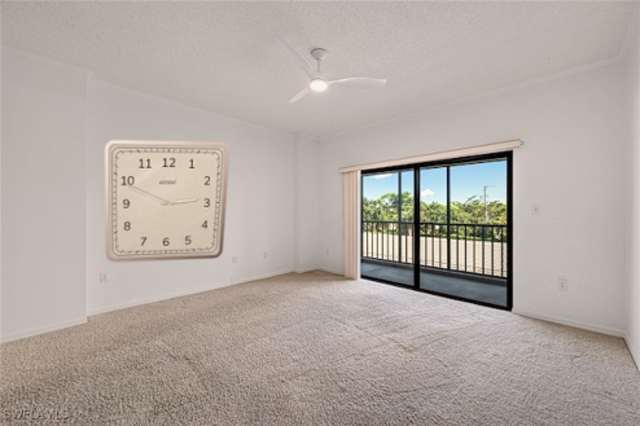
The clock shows 2:49
